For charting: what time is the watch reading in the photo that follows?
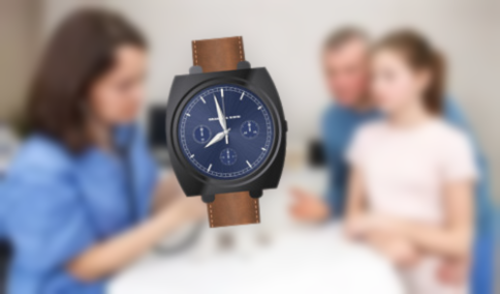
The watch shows 7:58
